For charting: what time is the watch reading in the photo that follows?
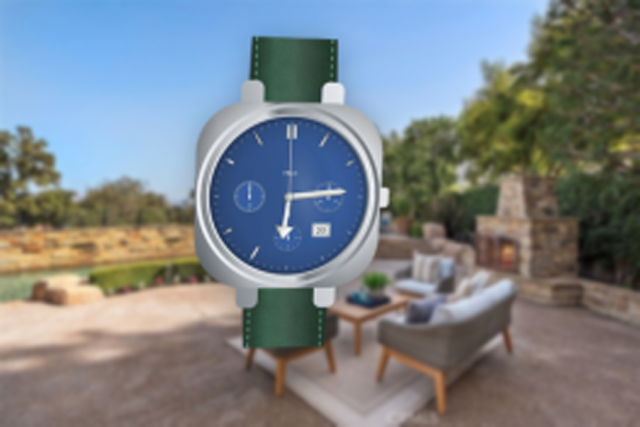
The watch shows 6:14
